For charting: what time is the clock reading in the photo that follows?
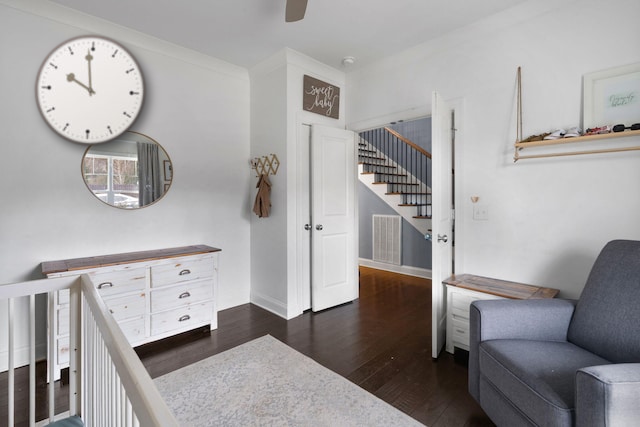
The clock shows 9:59
